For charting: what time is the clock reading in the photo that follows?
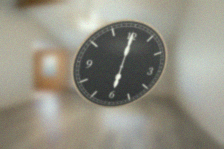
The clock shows 6:00
